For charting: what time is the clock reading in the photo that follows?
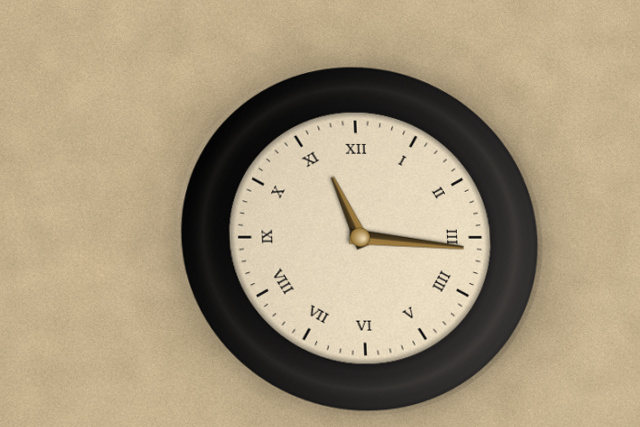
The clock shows 11:16
